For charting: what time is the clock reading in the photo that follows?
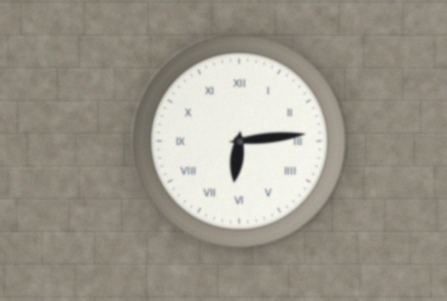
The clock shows 6:14
